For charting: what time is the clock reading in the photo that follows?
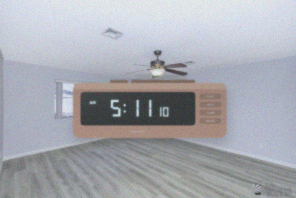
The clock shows 5:11:10
